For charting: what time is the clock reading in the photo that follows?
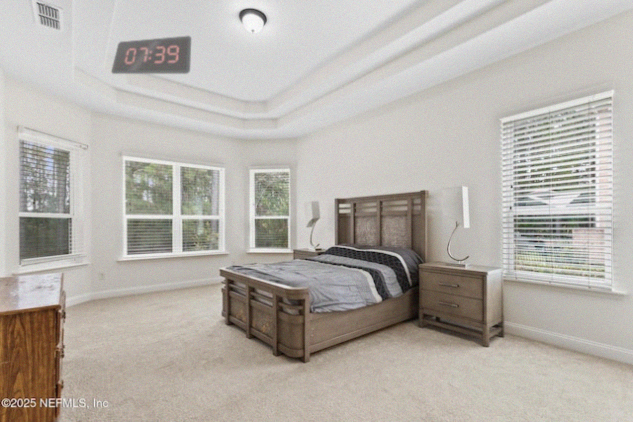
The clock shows 7:39
